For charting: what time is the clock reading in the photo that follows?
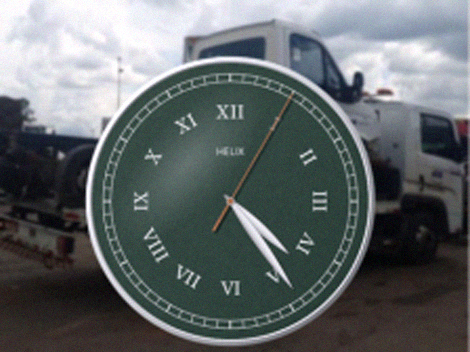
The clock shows 4:24:05
